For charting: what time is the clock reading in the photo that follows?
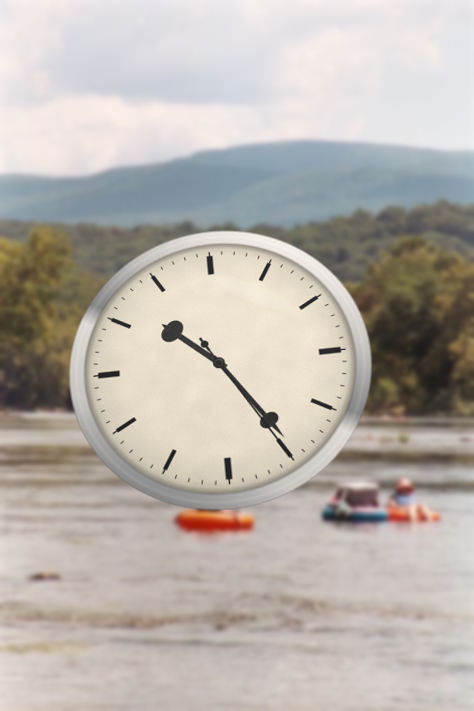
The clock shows 10:24:25
